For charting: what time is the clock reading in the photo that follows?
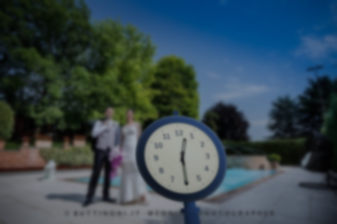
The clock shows 12:30
